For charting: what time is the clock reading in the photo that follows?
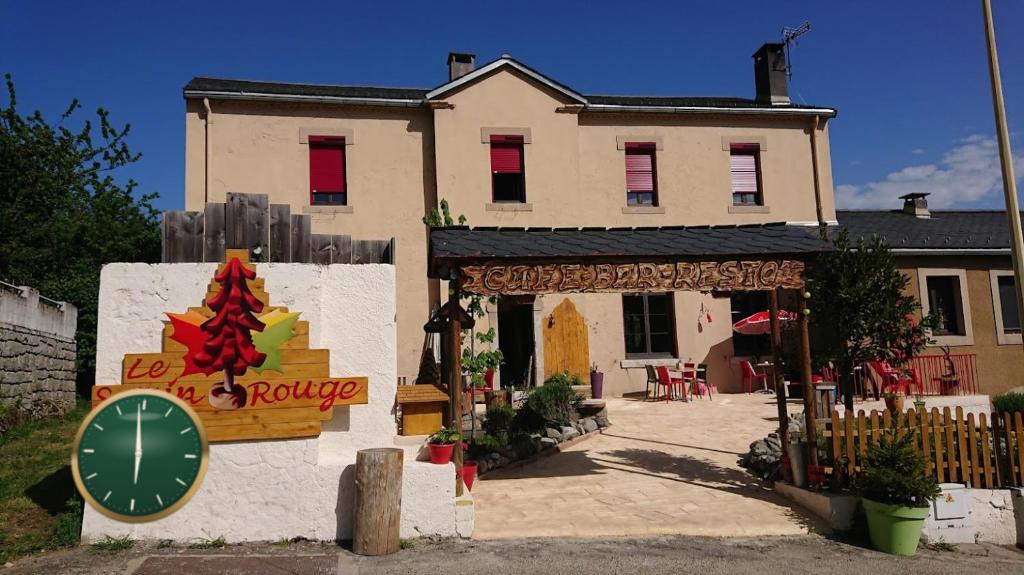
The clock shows 5:59
